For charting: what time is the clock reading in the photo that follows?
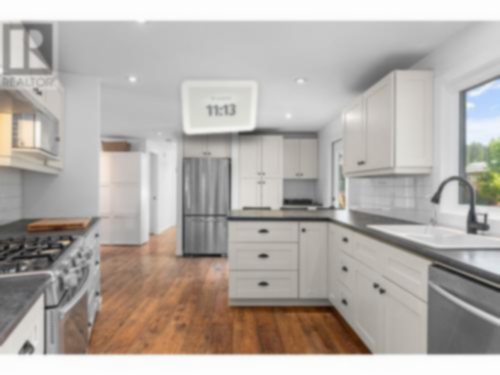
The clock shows 11:13
